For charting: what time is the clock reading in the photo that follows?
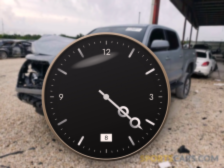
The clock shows 4:22
